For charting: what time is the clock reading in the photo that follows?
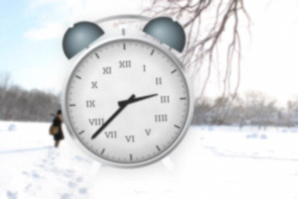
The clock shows 2:38
